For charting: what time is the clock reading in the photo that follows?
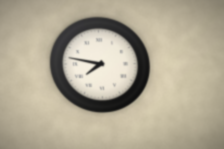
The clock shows 7:47
